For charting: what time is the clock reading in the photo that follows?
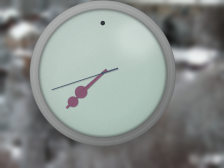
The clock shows 7:37:42
